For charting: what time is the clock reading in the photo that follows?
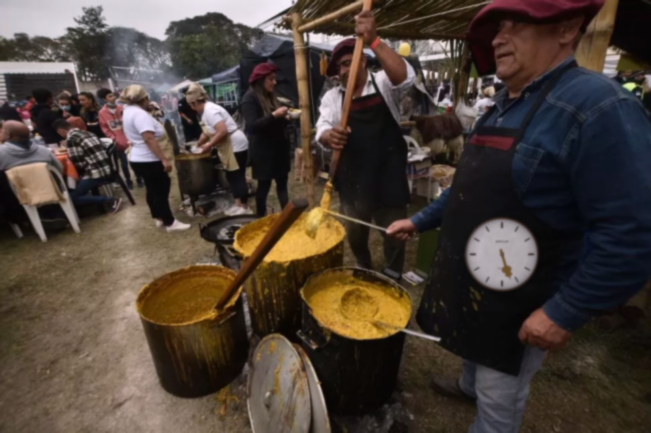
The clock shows 5:27
